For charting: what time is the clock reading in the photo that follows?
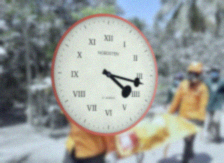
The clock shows 4:17
